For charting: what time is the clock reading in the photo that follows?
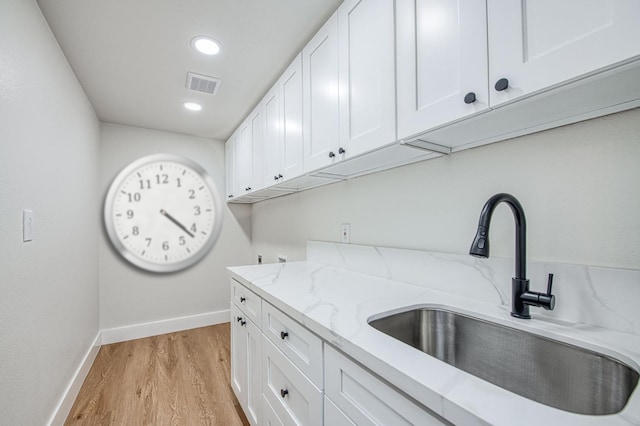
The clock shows 4:22
